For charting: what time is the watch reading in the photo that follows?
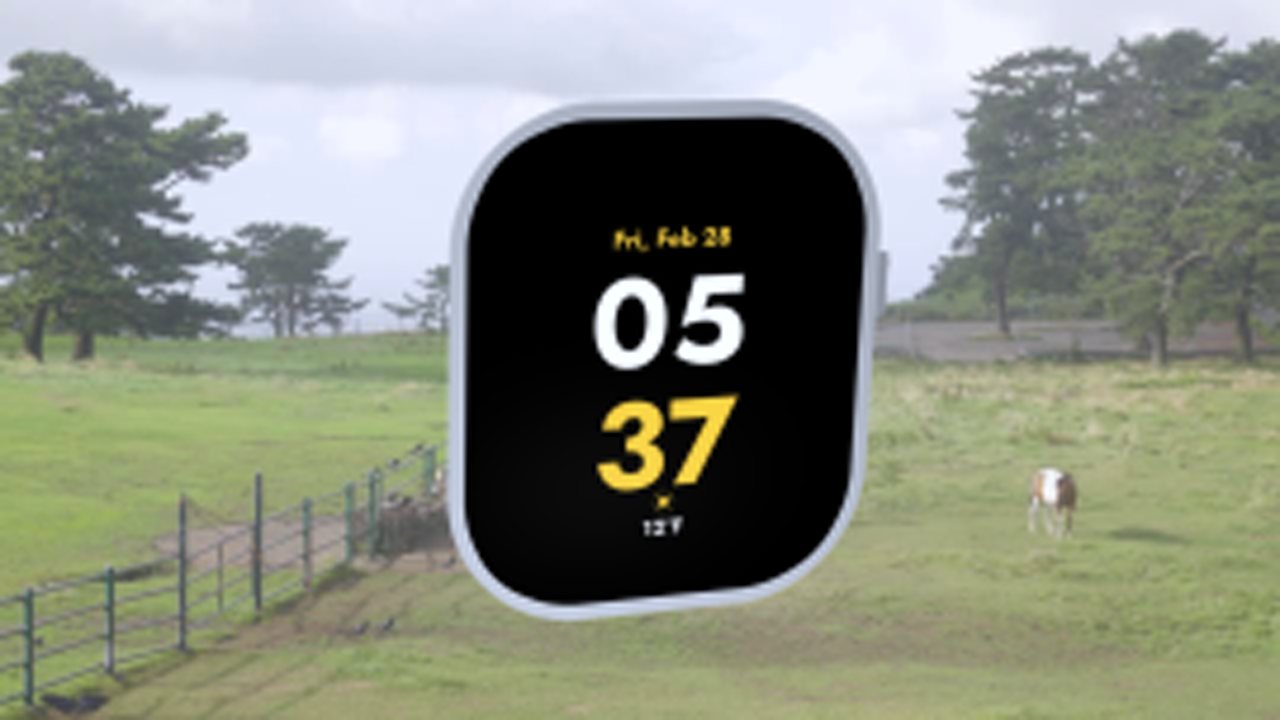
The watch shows 5:37
